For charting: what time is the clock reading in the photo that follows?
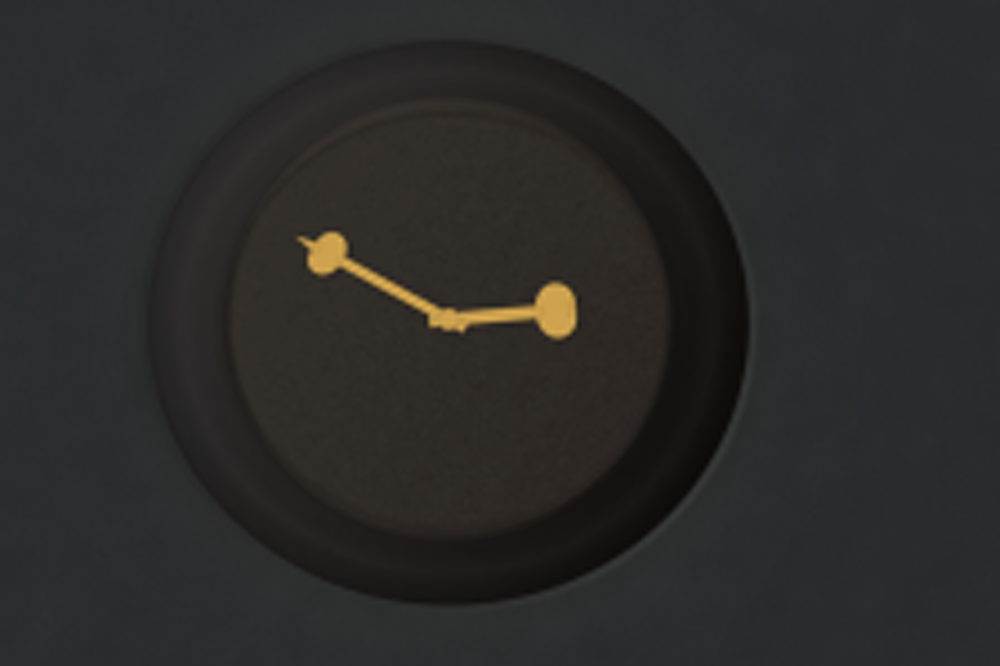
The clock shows 2:50
